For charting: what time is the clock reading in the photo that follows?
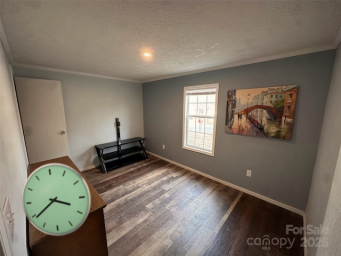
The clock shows 3:39
